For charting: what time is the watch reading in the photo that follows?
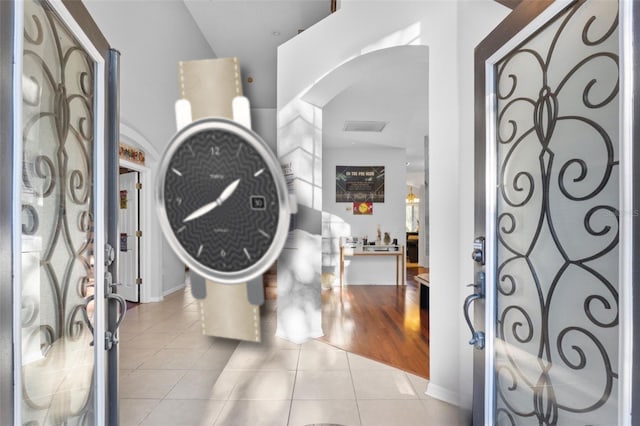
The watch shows 1:41
